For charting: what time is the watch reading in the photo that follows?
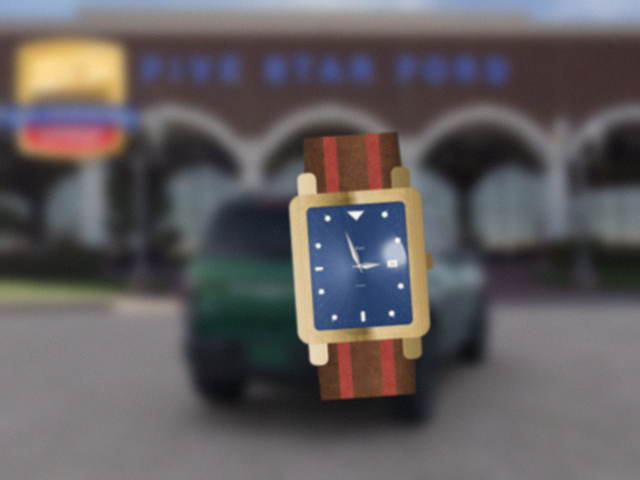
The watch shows 2:57
